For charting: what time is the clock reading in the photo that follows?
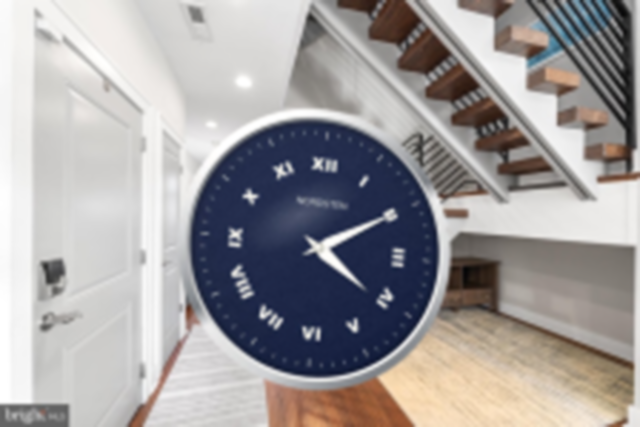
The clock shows 4:10
